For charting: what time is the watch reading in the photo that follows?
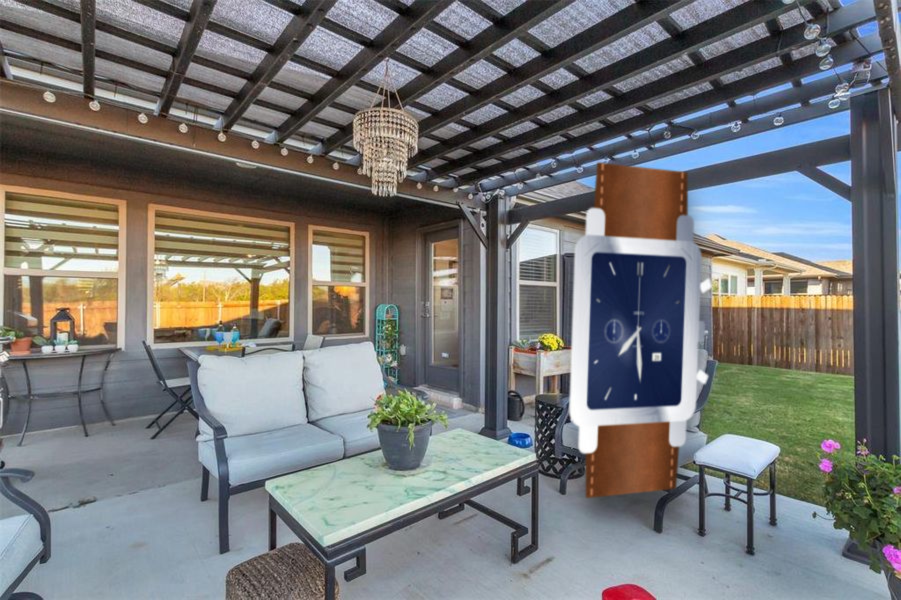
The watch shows 7:29
